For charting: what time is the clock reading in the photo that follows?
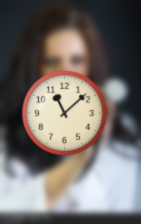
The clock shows 11:08
